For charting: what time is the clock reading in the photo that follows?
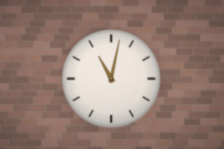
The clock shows 11:02
